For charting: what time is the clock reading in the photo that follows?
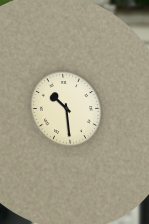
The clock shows 10:30
